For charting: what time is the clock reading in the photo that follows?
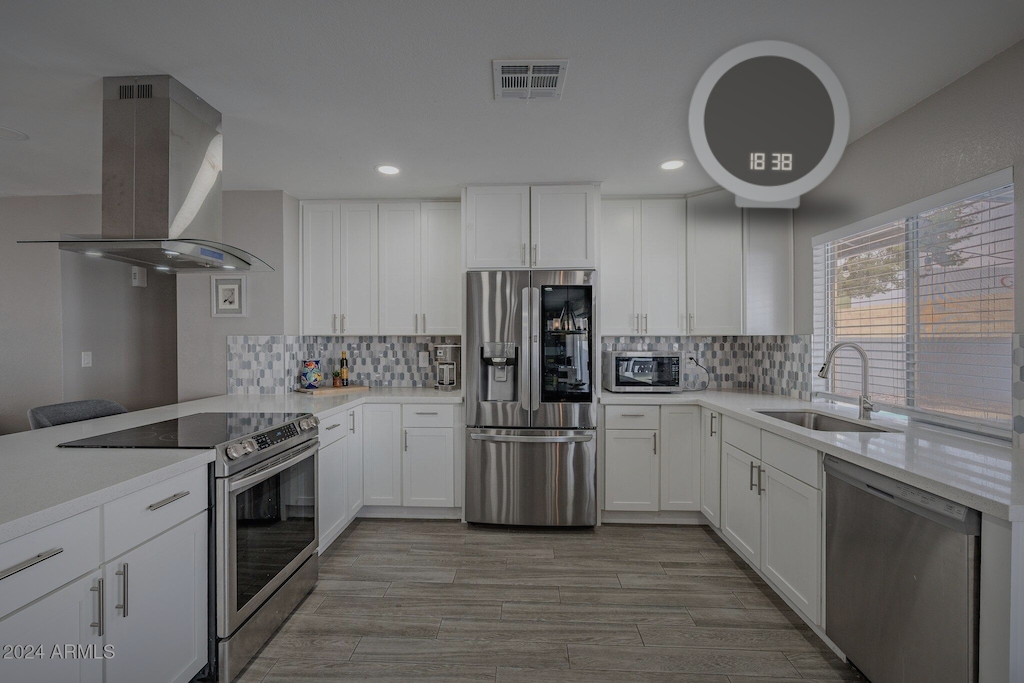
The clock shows 18:38
